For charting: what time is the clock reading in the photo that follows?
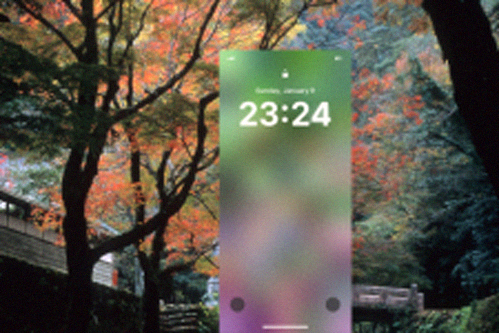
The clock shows 23:24
